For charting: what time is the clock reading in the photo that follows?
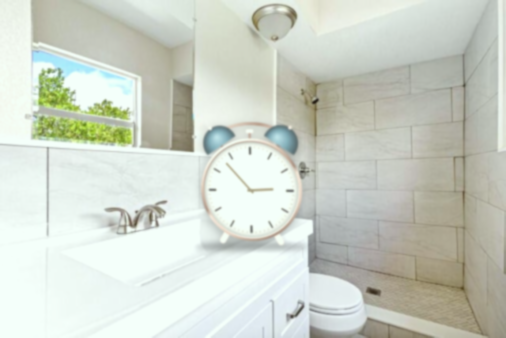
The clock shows 2:53
